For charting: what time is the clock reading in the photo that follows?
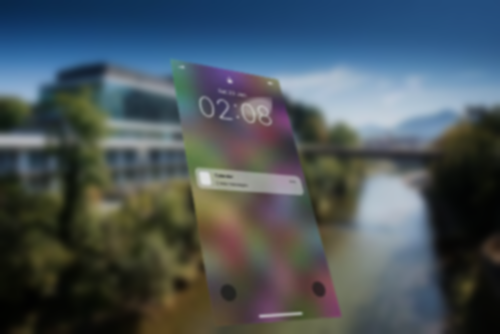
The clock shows 2:08
